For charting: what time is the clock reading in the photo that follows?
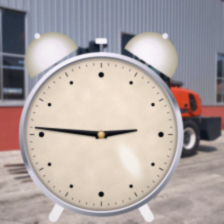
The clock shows 2:46
